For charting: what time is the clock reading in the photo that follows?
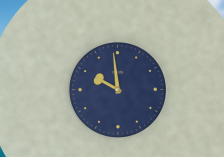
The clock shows 9:59
